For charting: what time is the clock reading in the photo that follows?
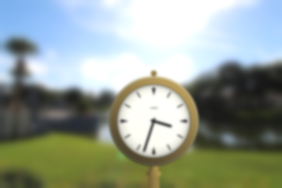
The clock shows 3:33
